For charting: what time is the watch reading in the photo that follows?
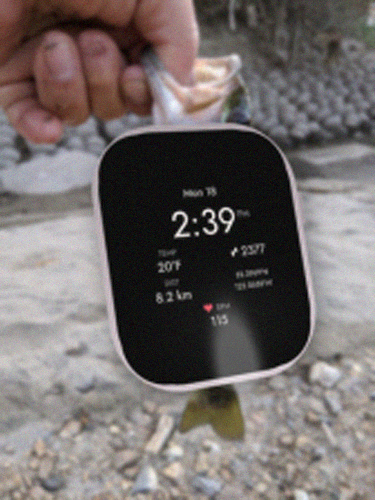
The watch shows 2:39
